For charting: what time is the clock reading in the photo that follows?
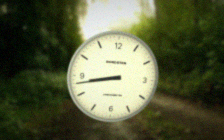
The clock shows 8:43
